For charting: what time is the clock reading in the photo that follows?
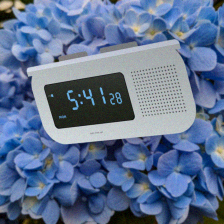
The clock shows 5:41:28
